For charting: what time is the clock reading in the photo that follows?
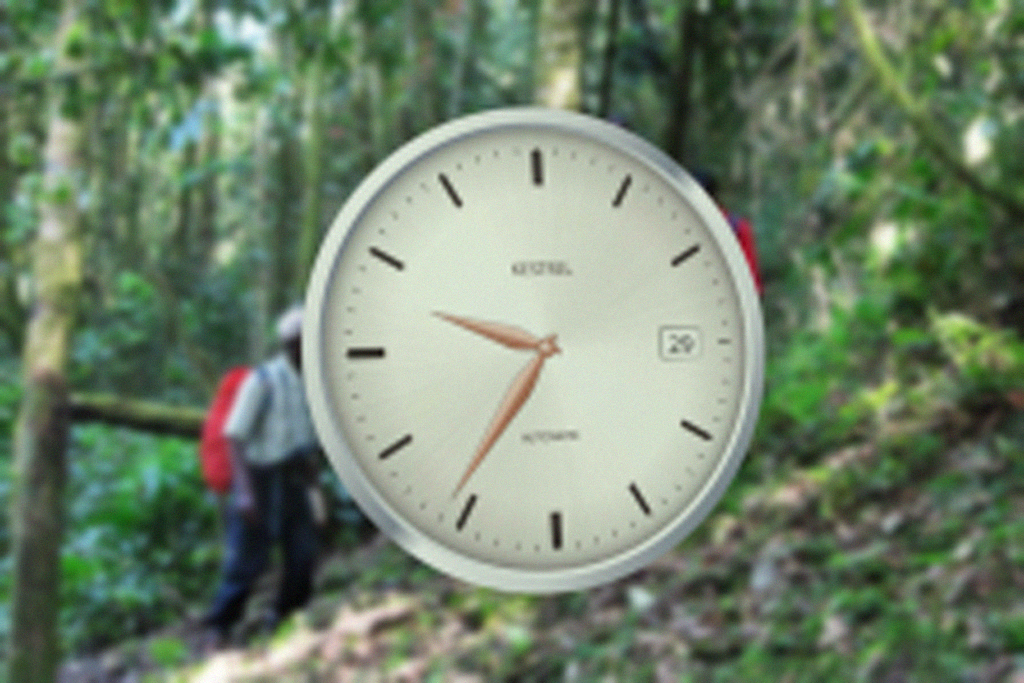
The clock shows 9:36
